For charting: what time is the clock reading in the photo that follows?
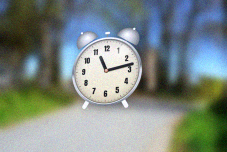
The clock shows 11:13
